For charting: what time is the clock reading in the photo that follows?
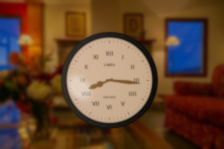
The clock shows 8:16
